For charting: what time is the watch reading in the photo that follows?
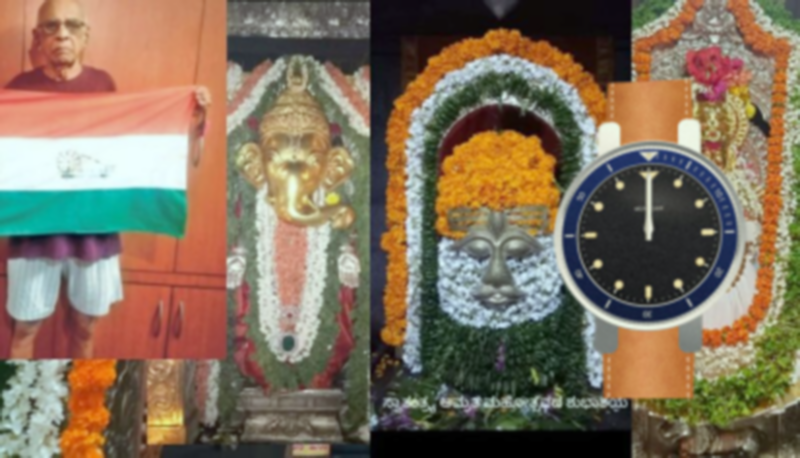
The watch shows 12:00
